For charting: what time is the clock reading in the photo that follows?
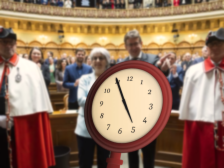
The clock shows 4:55
